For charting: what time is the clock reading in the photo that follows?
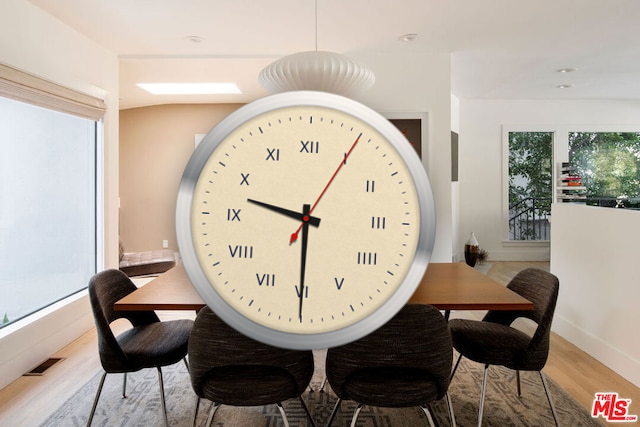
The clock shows 9:30:05
